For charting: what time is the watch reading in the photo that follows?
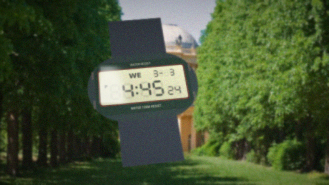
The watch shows 4:45:24
